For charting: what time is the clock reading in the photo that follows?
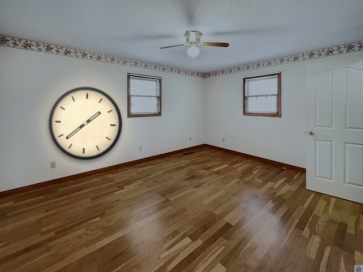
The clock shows 1:38
